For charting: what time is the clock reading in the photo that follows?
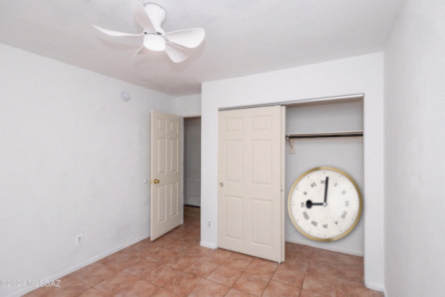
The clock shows 9:01
